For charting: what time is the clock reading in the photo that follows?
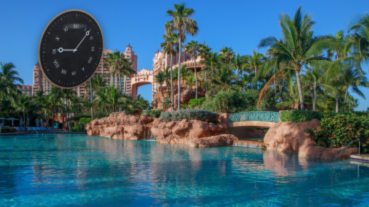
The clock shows 9:07
